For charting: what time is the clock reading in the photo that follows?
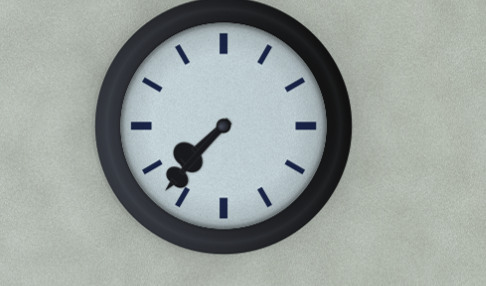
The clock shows 7:37
